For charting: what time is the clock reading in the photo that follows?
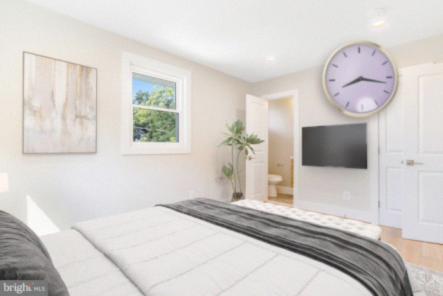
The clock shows 8:17
